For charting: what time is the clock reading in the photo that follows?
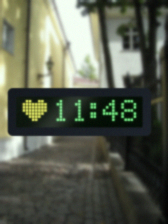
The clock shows 11:48
